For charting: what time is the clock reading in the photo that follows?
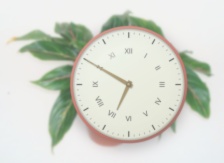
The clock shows 6:50
